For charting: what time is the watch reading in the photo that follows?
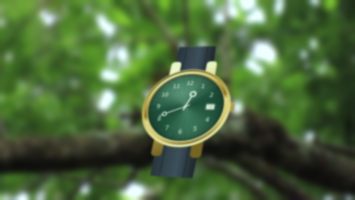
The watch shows 12:41
